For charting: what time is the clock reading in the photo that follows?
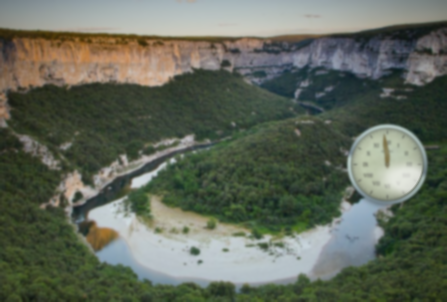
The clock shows 11:59
